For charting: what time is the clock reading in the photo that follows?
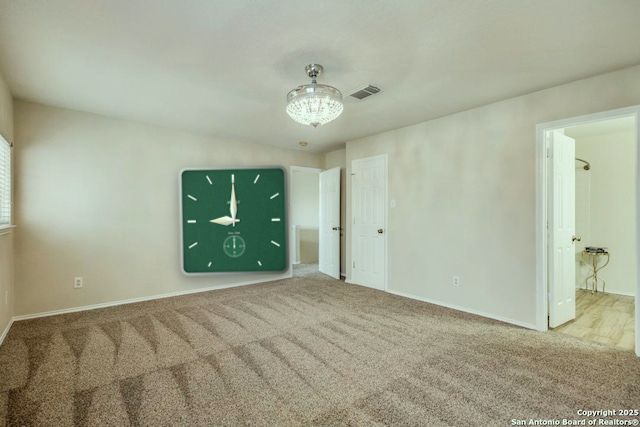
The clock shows 9:00
